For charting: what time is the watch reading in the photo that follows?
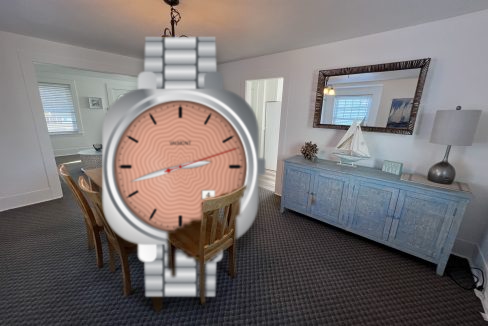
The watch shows 2:42:12
